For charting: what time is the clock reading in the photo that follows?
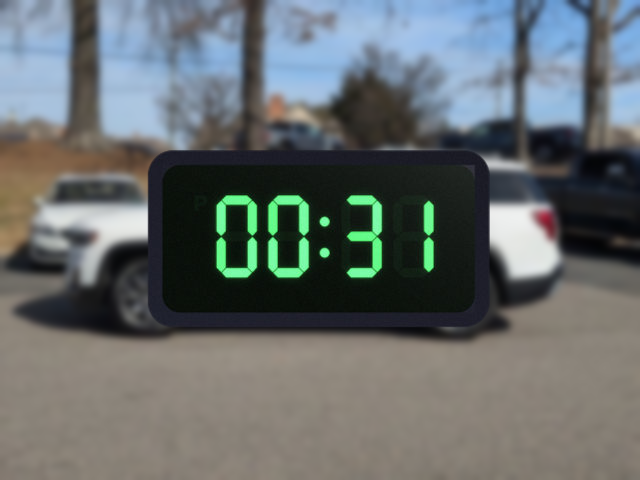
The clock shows 0:31
